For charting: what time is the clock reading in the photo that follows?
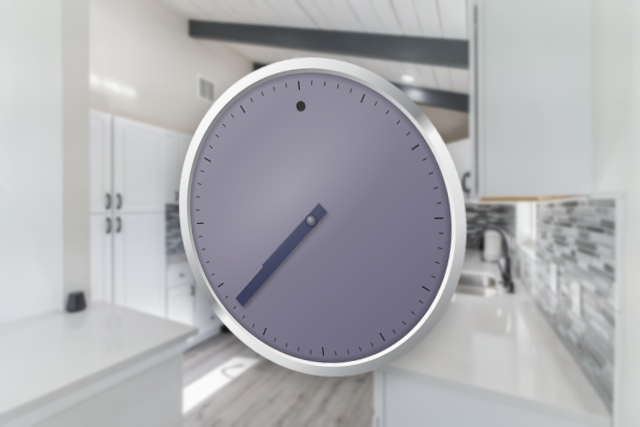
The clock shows 7:38
